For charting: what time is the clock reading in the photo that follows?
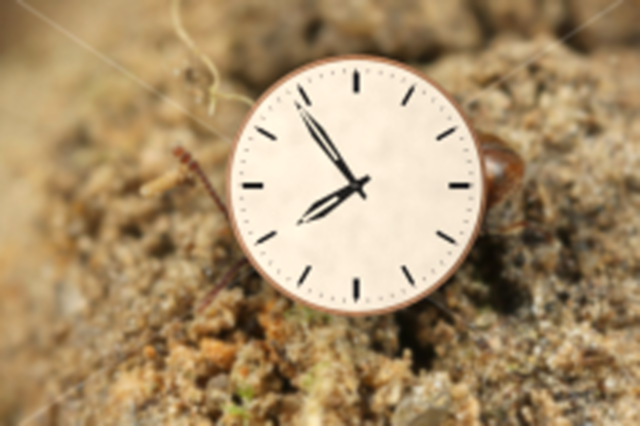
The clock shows 7:54
